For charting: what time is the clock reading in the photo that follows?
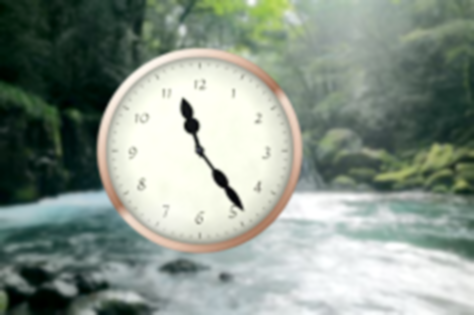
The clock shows 11:24
